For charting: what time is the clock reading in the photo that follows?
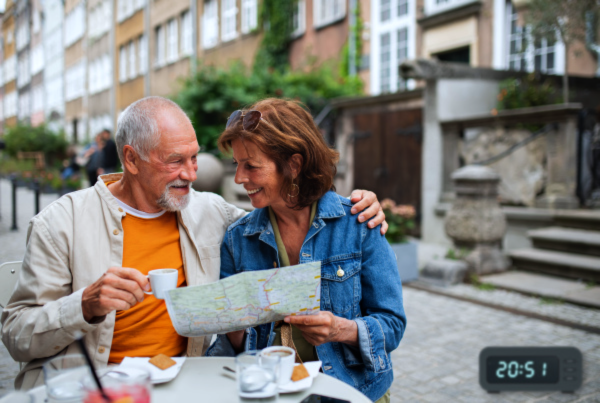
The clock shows 20:51
